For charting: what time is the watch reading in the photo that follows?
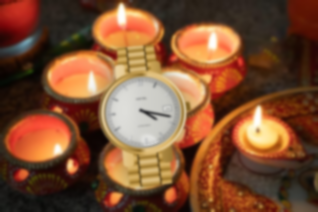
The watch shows 4:18
